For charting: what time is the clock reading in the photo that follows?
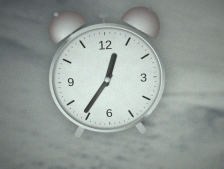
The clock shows 12:36
